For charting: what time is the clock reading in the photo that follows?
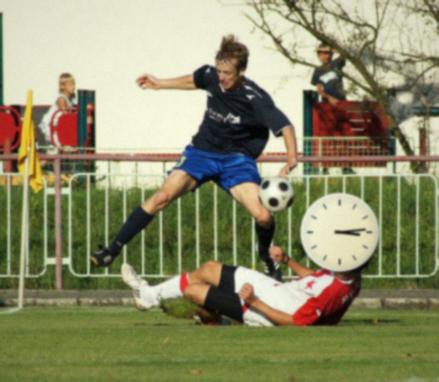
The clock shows 3:14
